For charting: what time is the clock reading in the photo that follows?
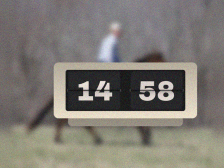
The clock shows 14:58
